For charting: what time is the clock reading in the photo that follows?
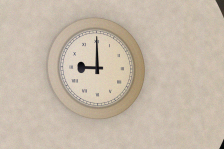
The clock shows 9:00
